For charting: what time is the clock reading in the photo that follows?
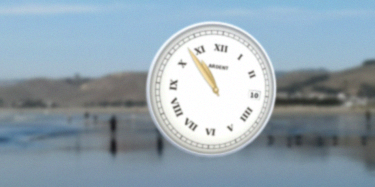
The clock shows 10:53
